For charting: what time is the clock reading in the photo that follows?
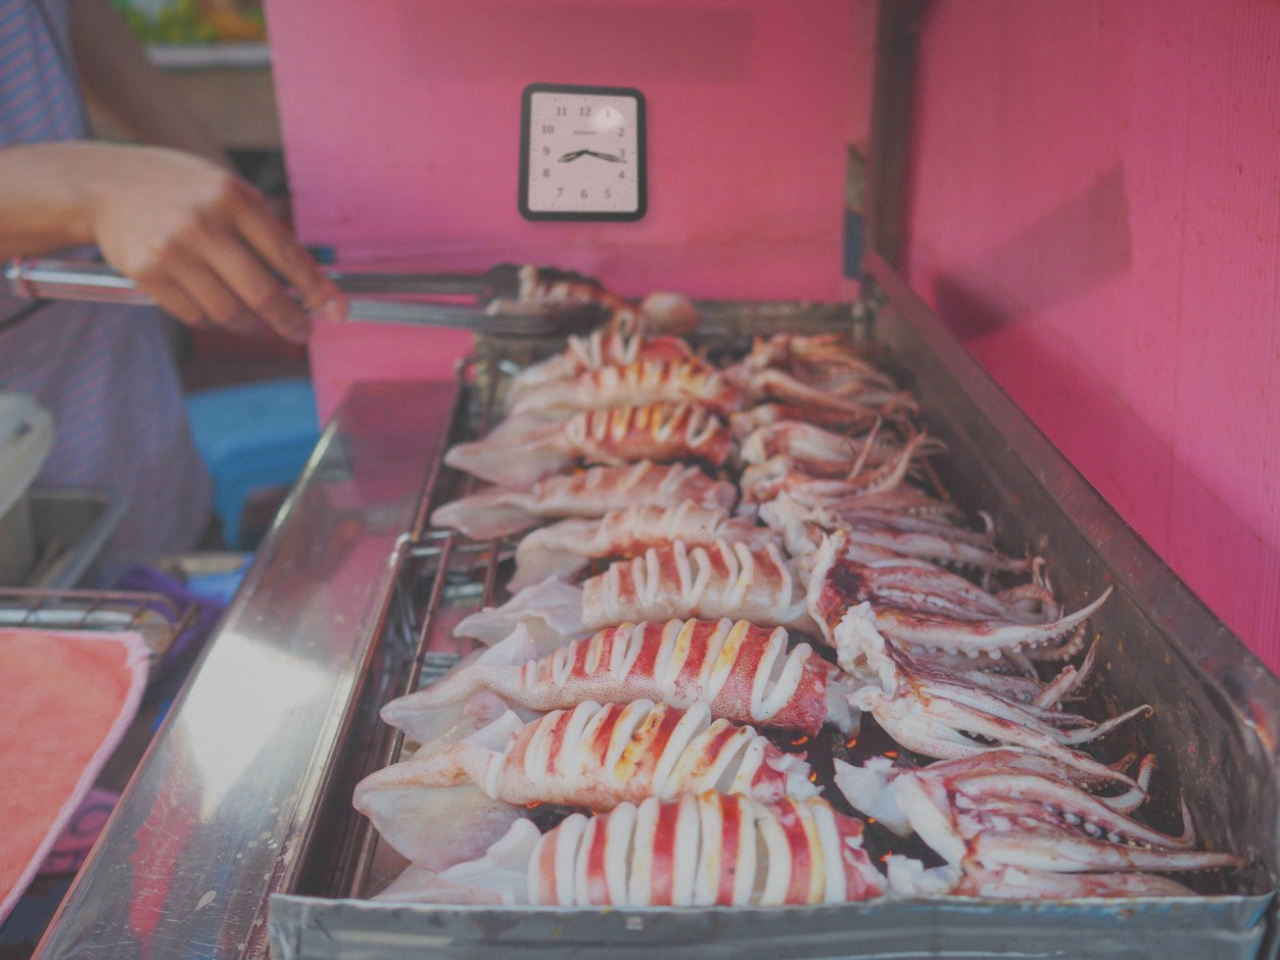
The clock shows 8:17
